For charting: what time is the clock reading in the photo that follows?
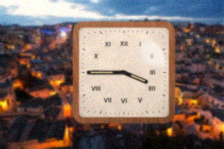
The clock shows 3:45
